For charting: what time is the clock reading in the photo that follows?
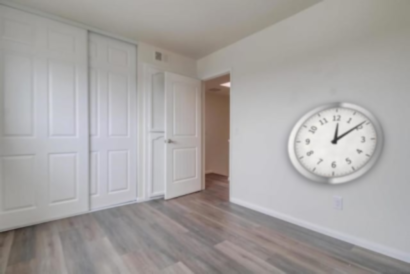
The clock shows 12:09
